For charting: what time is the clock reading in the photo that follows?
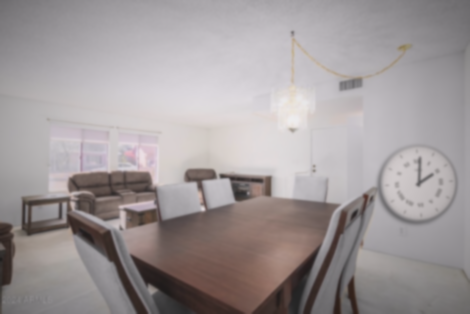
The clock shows 2:01
